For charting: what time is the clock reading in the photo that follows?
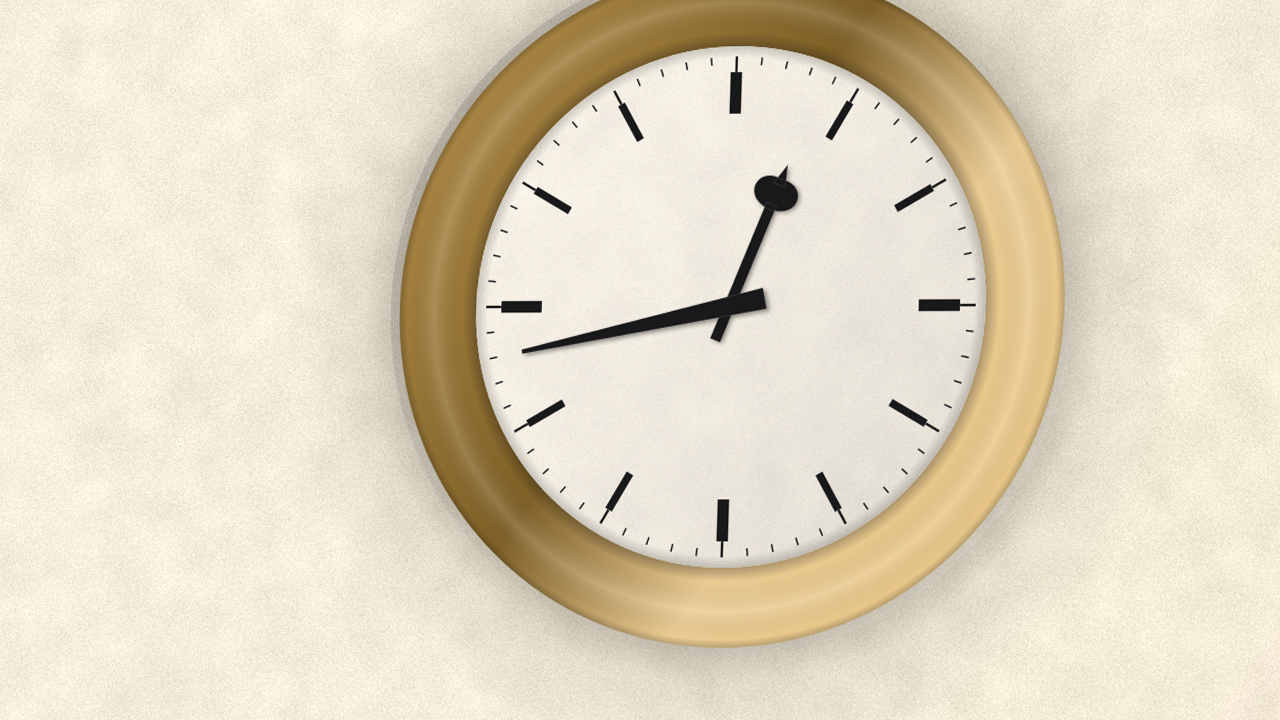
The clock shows 12:43
